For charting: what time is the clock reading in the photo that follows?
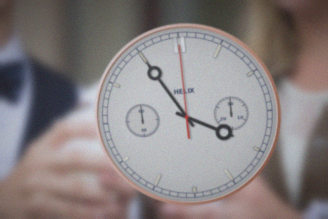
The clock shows 3:55
